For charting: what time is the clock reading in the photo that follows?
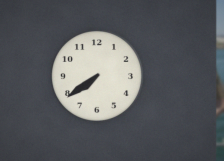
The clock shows 7:39
